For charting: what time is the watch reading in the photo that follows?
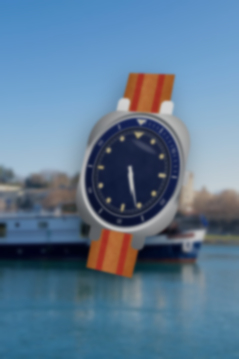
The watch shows 5:26
